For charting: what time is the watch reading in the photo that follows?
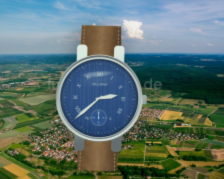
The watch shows 2:38
